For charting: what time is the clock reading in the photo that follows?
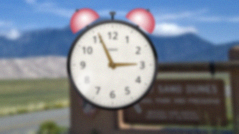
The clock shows 2:56
